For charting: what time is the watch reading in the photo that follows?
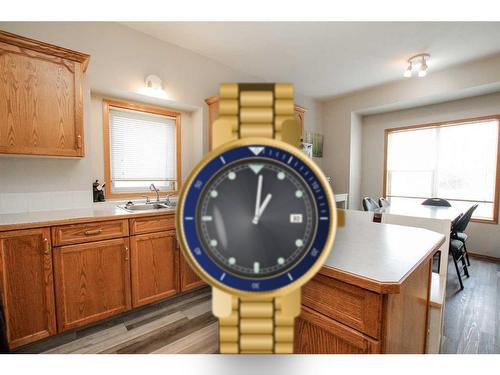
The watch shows 1:01
